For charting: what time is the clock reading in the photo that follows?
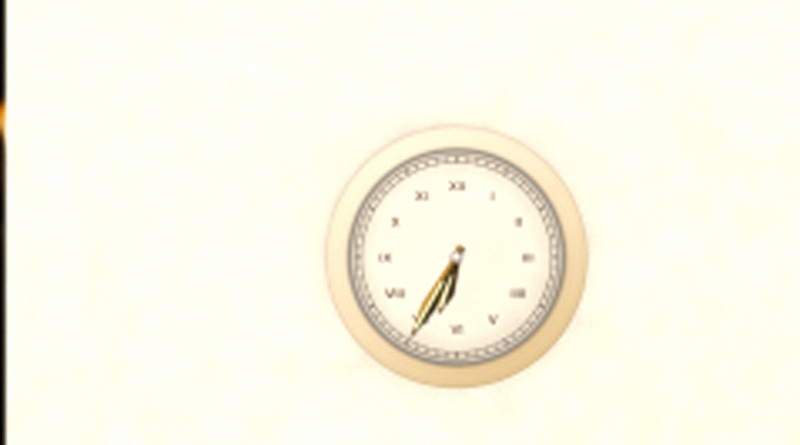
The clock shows 6:35
